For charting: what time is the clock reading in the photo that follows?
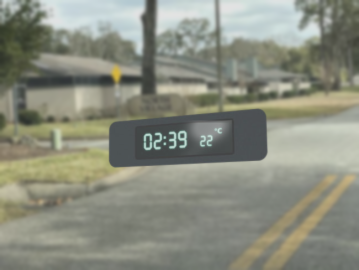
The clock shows 2:39
